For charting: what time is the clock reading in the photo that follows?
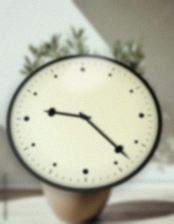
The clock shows 9:23
